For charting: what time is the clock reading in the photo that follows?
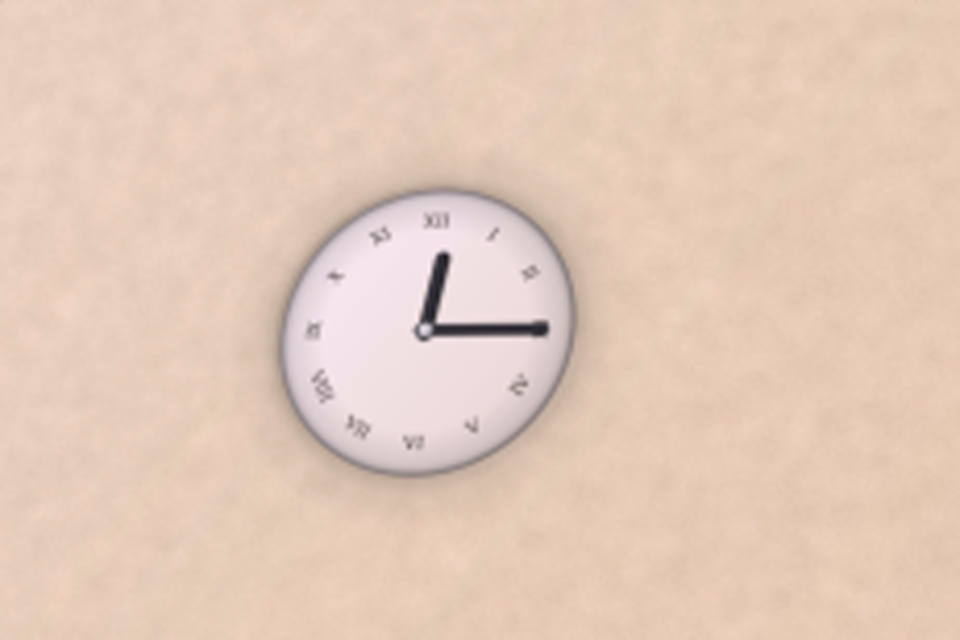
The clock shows 12:15
